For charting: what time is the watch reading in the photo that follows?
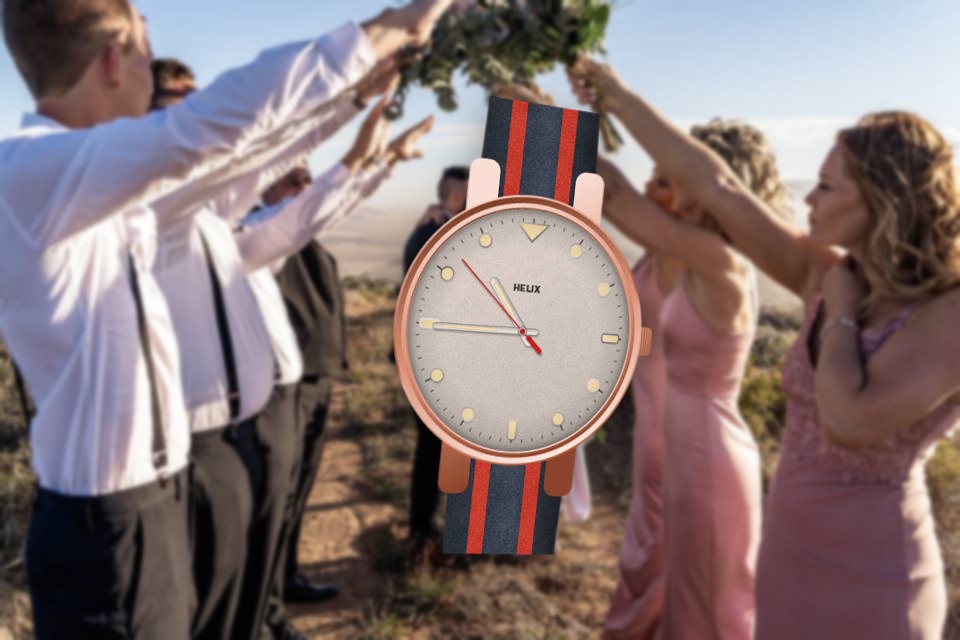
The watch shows 10:44:52
